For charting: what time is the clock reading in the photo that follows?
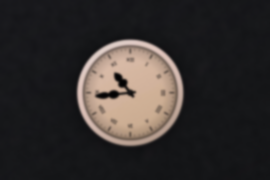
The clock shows 10:44
